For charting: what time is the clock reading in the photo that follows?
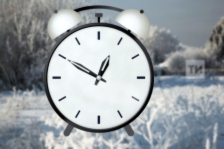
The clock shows 12:50
